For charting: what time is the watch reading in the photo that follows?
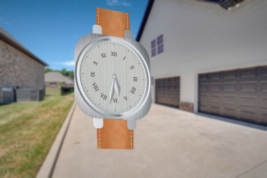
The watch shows 5:32
